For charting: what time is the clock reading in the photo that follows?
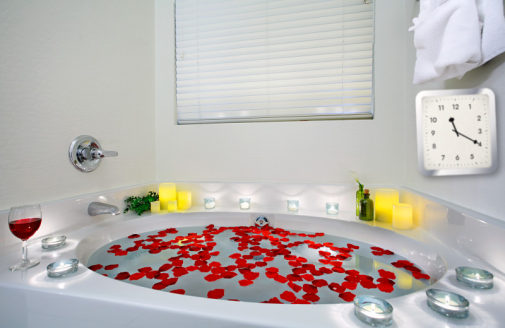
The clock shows 11:20
